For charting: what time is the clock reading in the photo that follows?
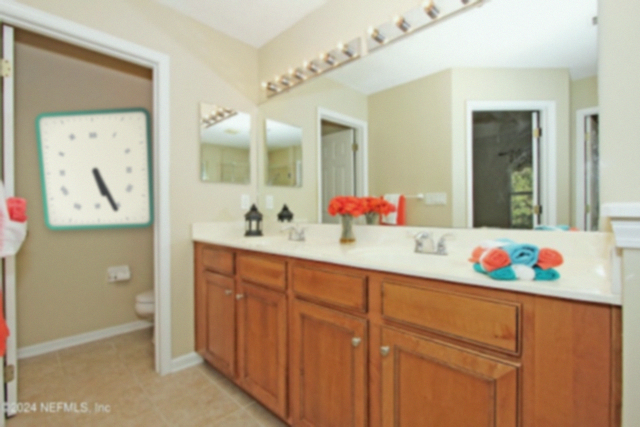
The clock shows 5:26
